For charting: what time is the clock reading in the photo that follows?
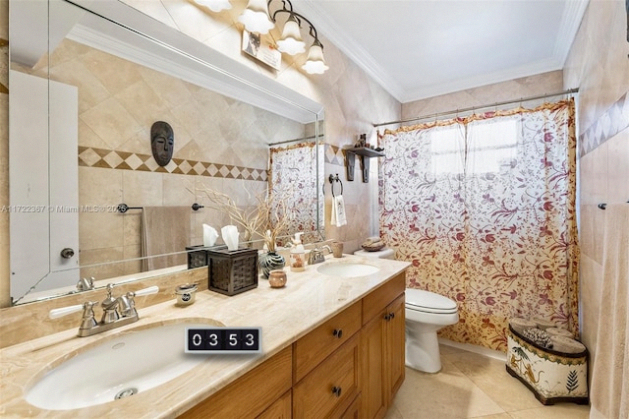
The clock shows 3:53
